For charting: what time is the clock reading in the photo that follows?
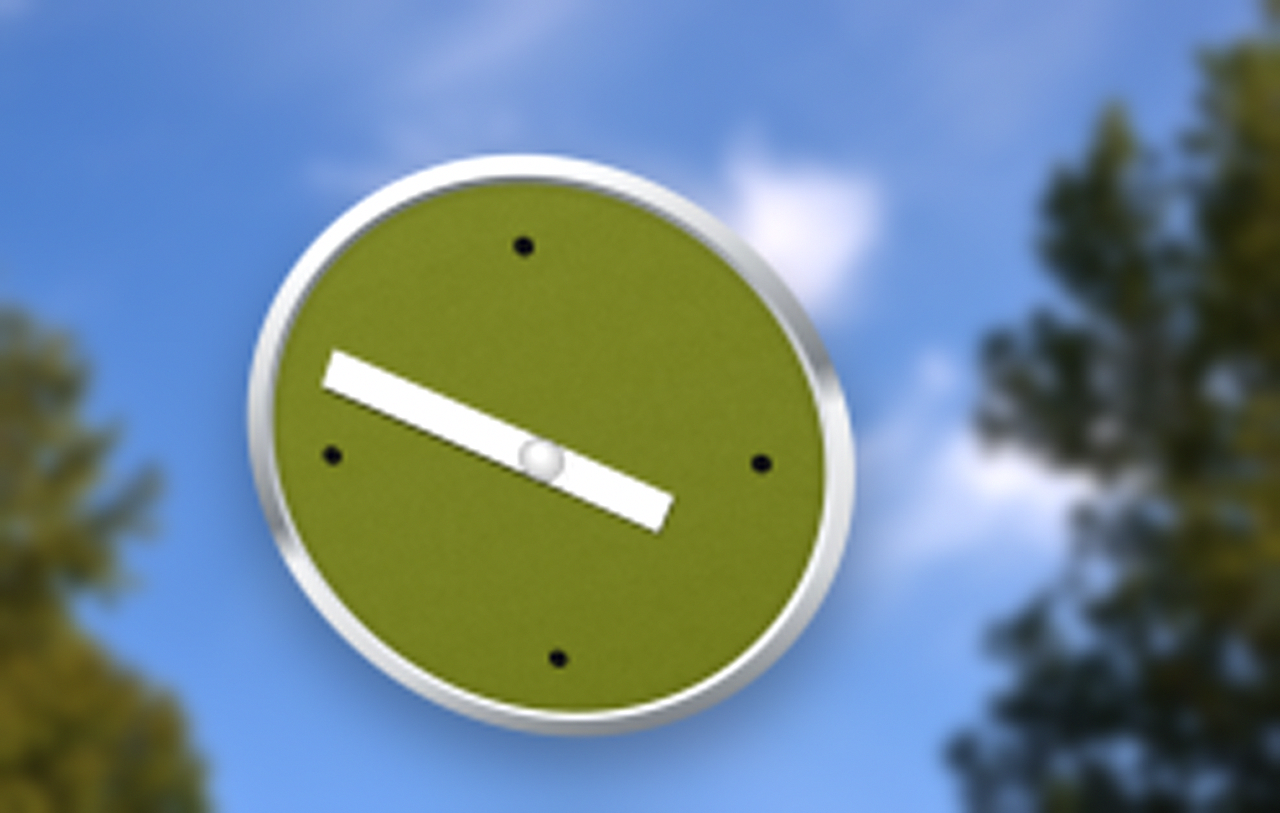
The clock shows 3:49
